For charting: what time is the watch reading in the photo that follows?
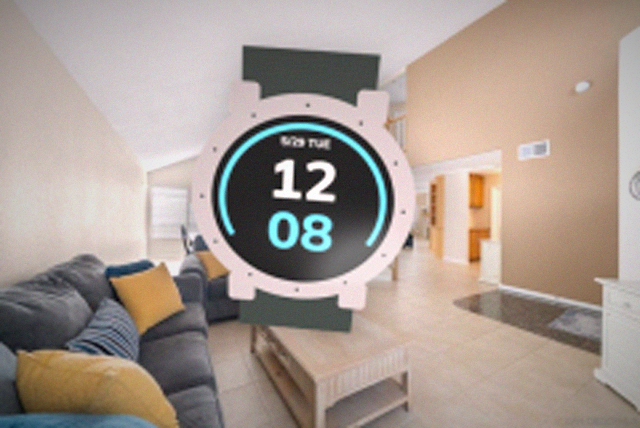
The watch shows 12:08
